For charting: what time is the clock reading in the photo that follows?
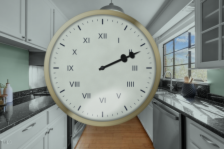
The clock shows 2:11
